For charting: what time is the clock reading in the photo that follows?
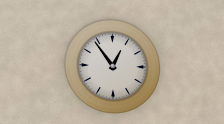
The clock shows 12:54
